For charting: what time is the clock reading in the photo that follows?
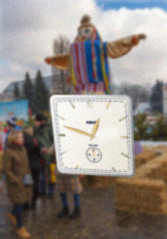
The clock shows 12:48
